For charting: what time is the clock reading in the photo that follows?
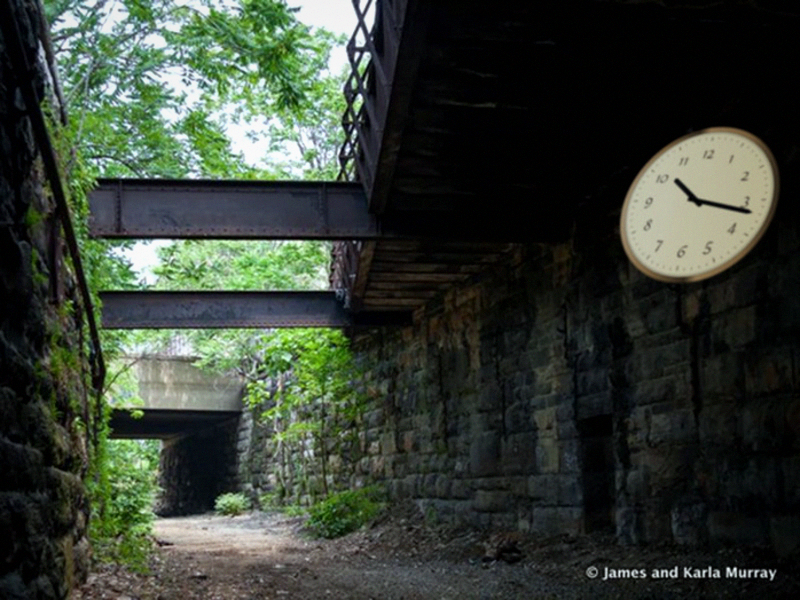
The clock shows 10:17
